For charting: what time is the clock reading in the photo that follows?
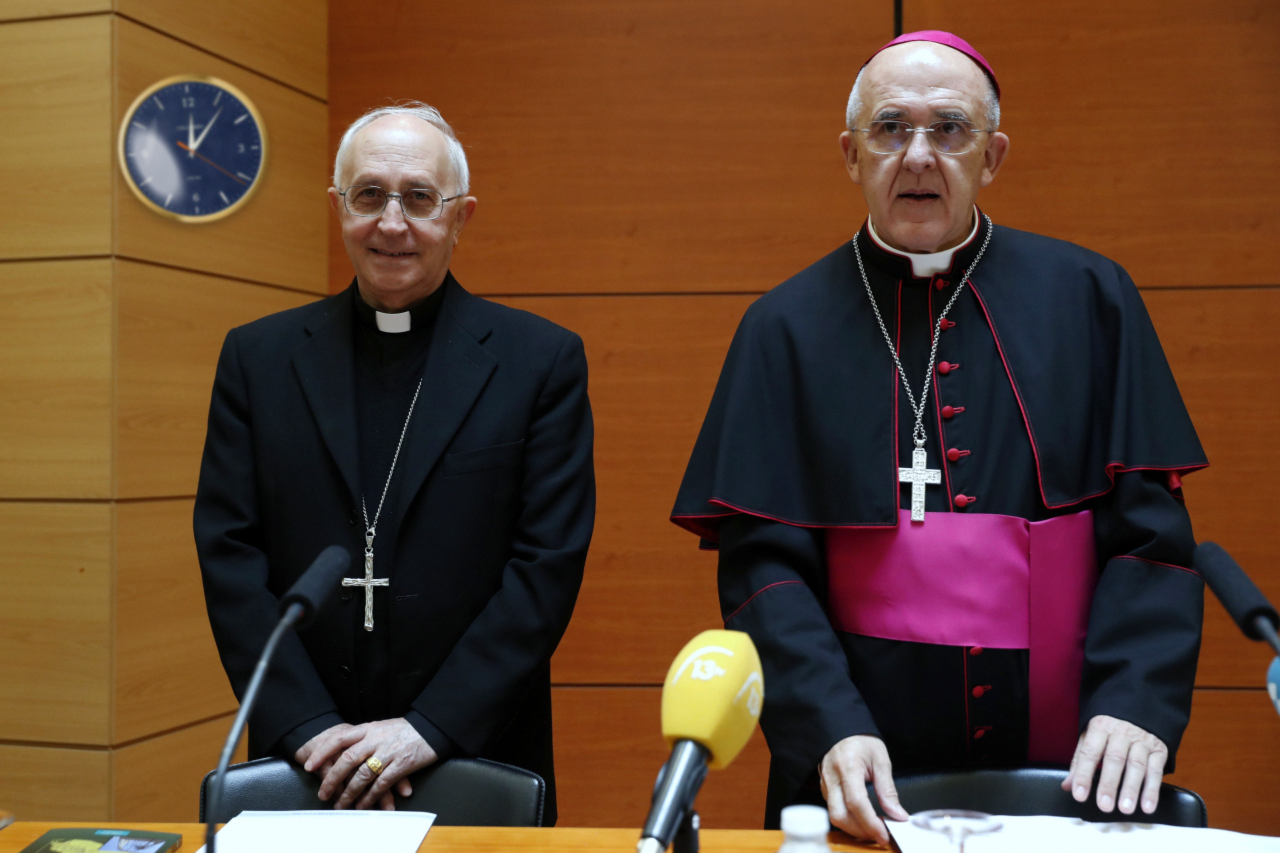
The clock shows 12:06:21
